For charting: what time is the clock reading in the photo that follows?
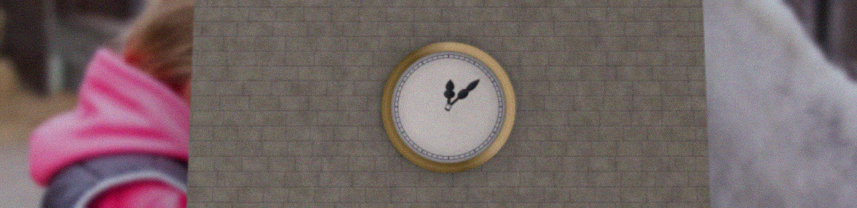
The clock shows 12:08
